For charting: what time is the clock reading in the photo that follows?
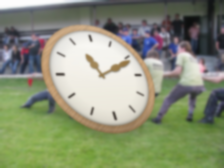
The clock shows 11:11
